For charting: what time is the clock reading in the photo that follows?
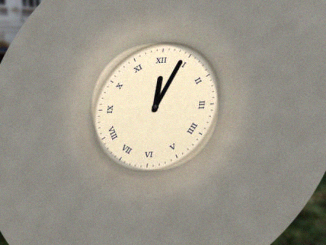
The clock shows 12:04
